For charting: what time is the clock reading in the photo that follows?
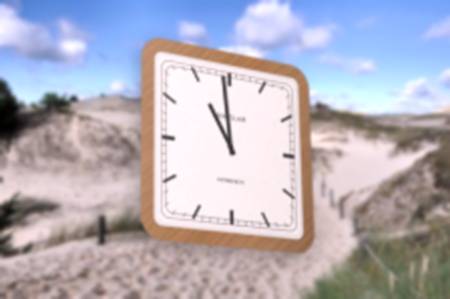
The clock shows 10:59
